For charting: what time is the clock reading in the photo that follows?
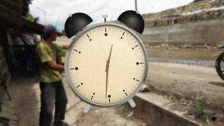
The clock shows 12:31
